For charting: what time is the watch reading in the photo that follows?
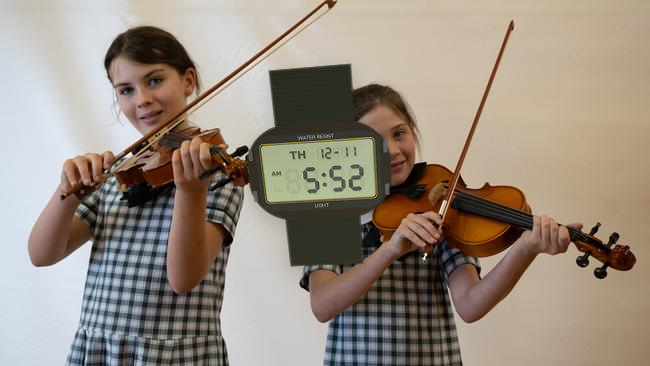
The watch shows 5:52
